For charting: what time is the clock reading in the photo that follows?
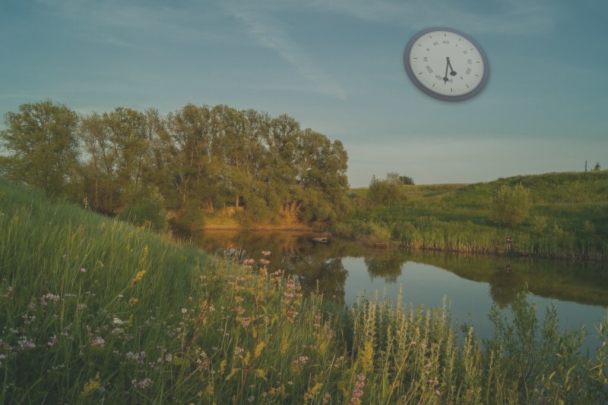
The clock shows 5:32
